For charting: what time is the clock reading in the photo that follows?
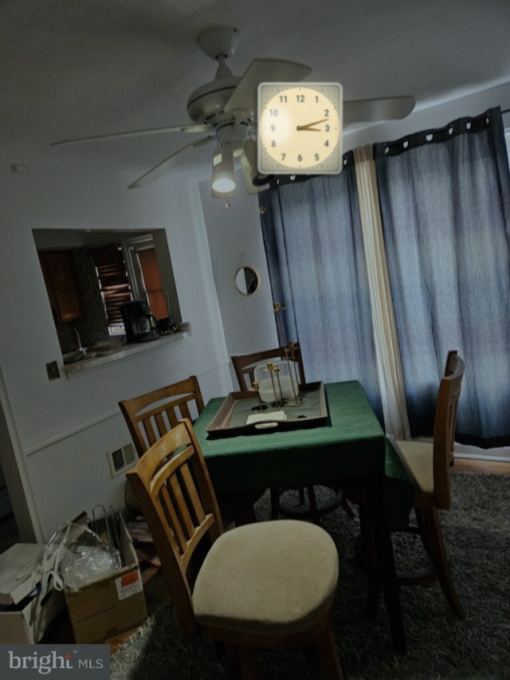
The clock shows 3:12
